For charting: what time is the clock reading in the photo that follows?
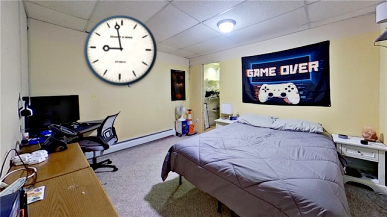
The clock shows 8:58
